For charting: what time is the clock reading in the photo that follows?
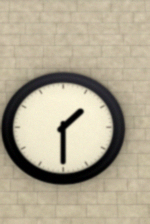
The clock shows 1:30
